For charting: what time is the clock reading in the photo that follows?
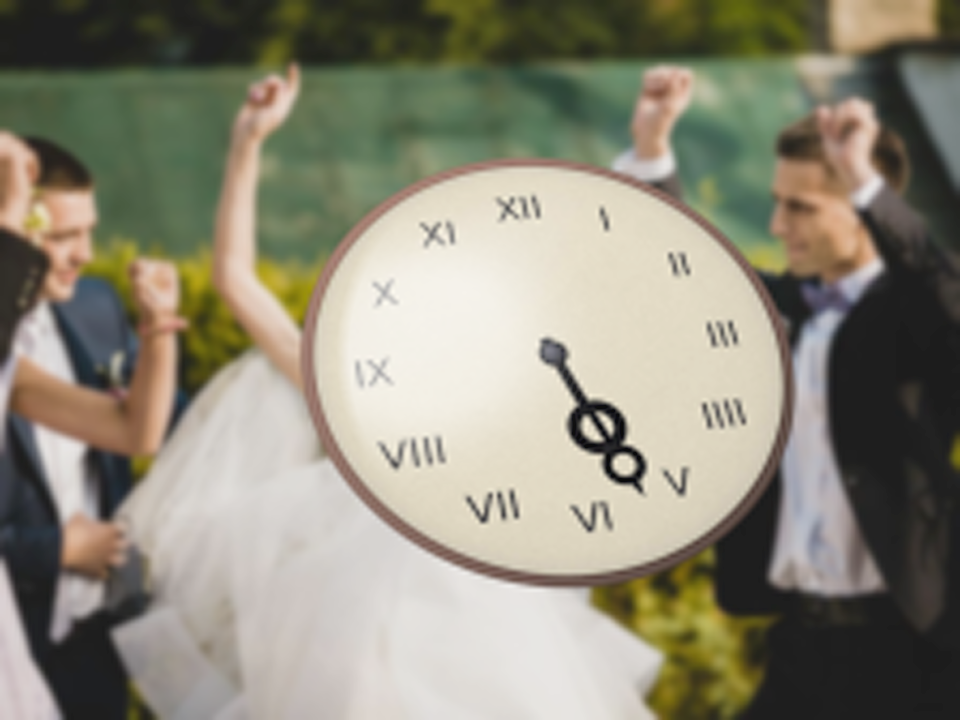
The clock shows 5:27
